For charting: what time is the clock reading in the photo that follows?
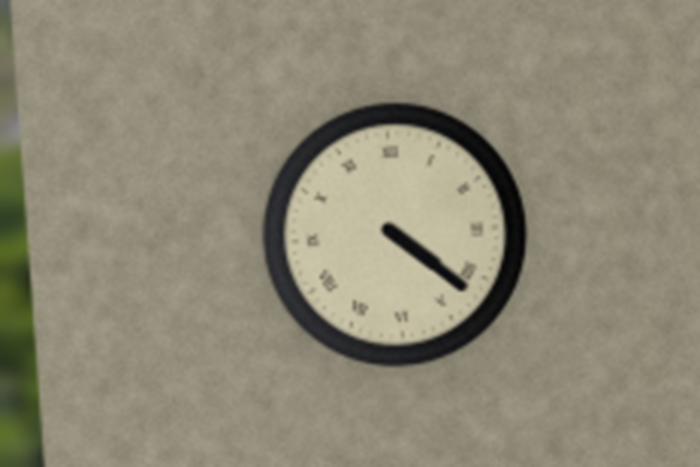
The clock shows 4:22
